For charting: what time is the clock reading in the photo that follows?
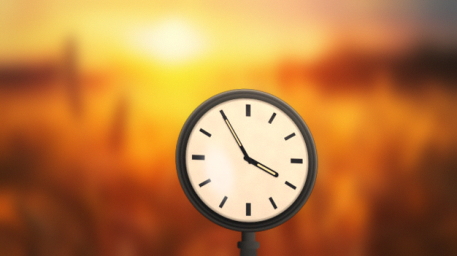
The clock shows 3:55
